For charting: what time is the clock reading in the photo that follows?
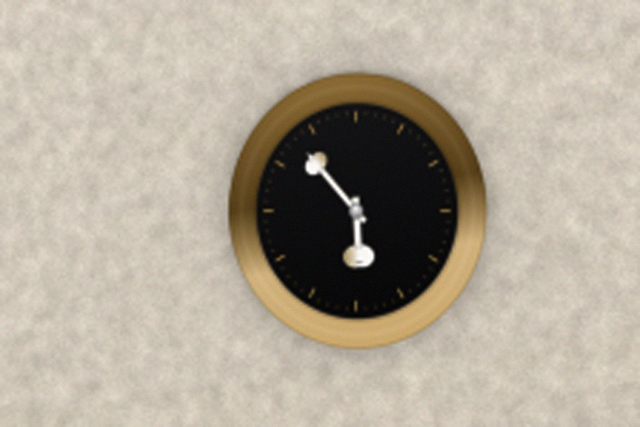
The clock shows 5:53
